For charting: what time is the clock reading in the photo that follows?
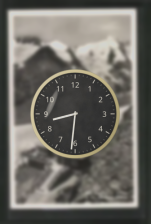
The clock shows 8:31
